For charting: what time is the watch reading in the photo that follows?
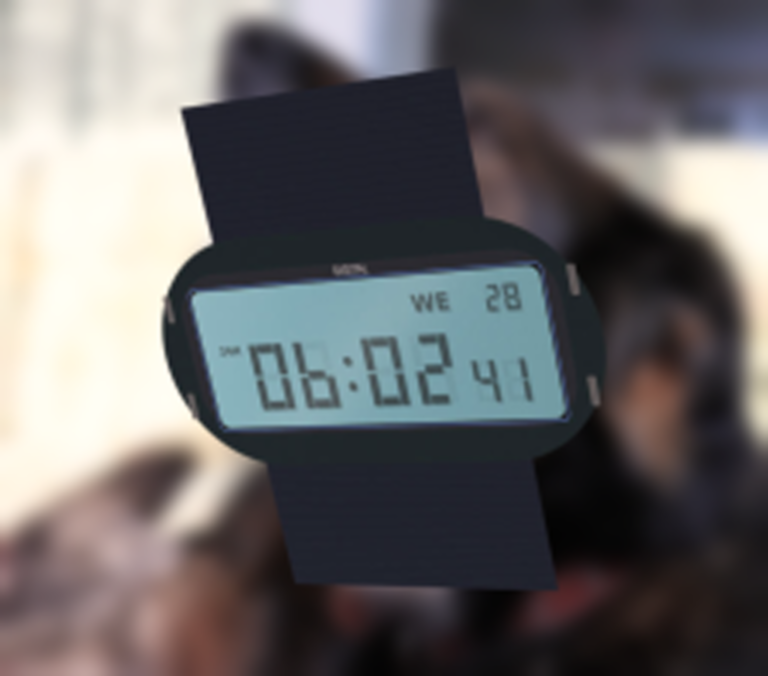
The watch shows 6:02:41
